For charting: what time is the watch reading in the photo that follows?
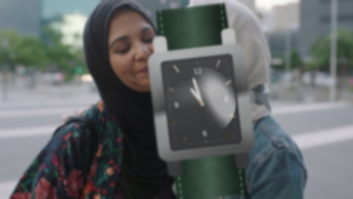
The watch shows 10:58
